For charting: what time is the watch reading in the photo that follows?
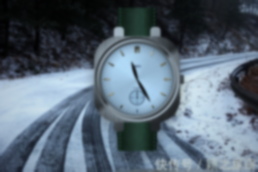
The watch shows 11:25
